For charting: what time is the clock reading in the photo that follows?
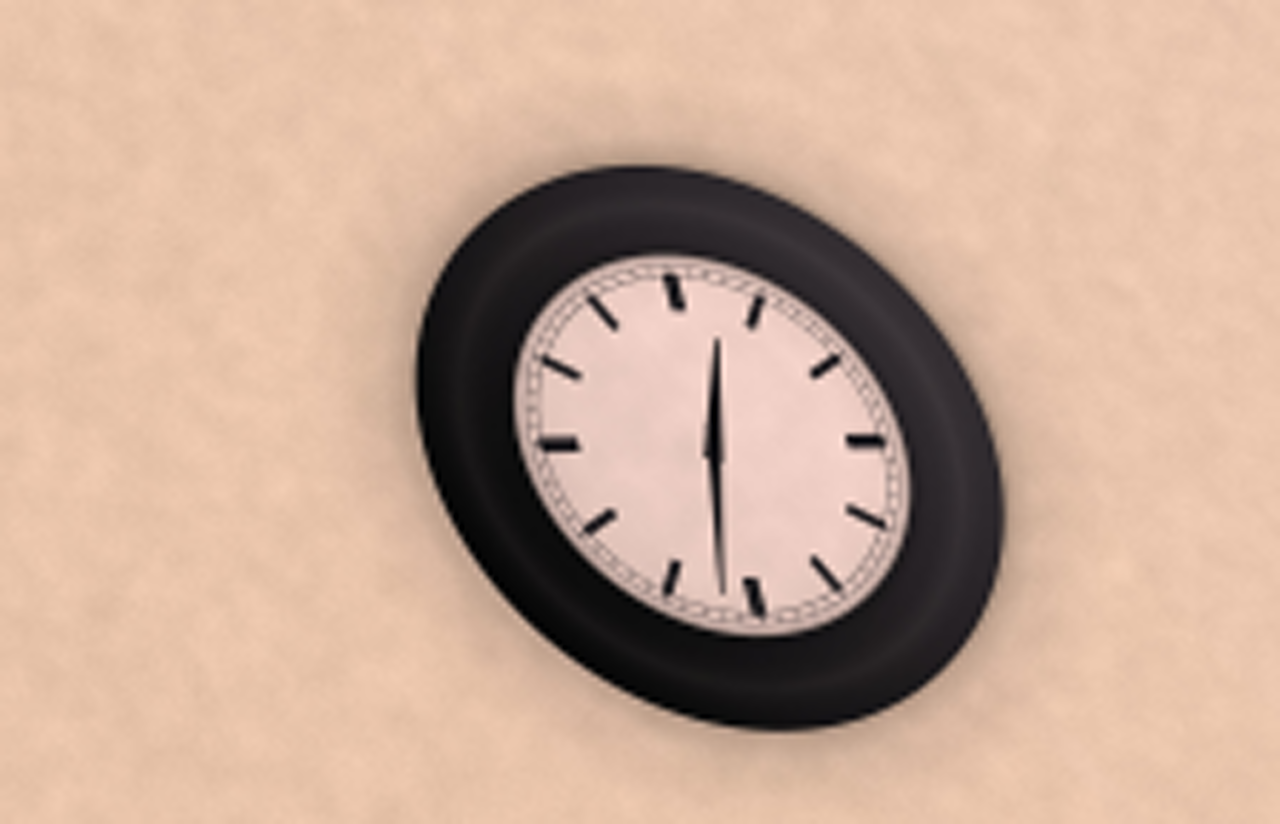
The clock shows 12:32
